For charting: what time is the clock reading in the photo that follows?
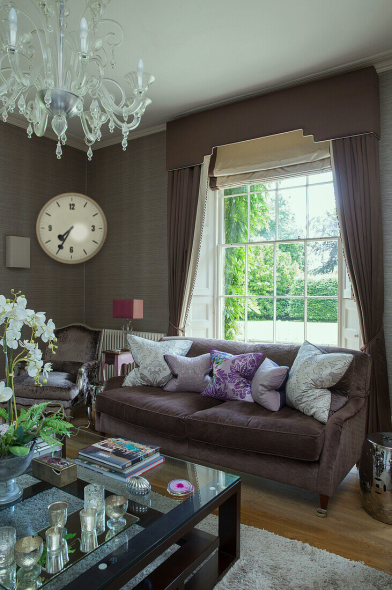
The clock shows 7:35
